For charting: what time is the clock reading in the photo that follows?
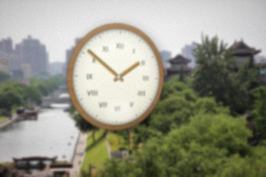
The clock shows 1:51
